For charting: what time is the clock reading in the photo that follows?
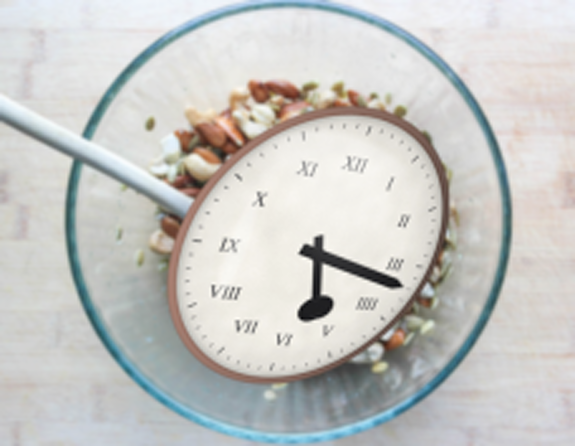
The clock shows 5:17
